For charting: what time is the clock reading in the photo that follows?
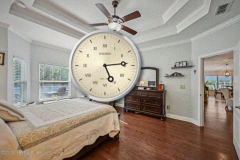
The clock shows 5:14
